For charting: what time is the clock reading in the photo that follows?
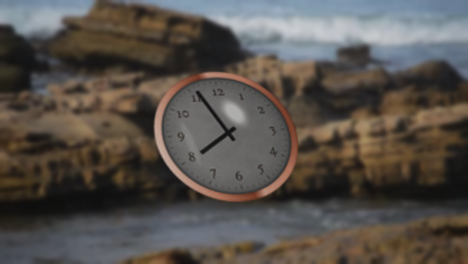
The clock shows 7:56
